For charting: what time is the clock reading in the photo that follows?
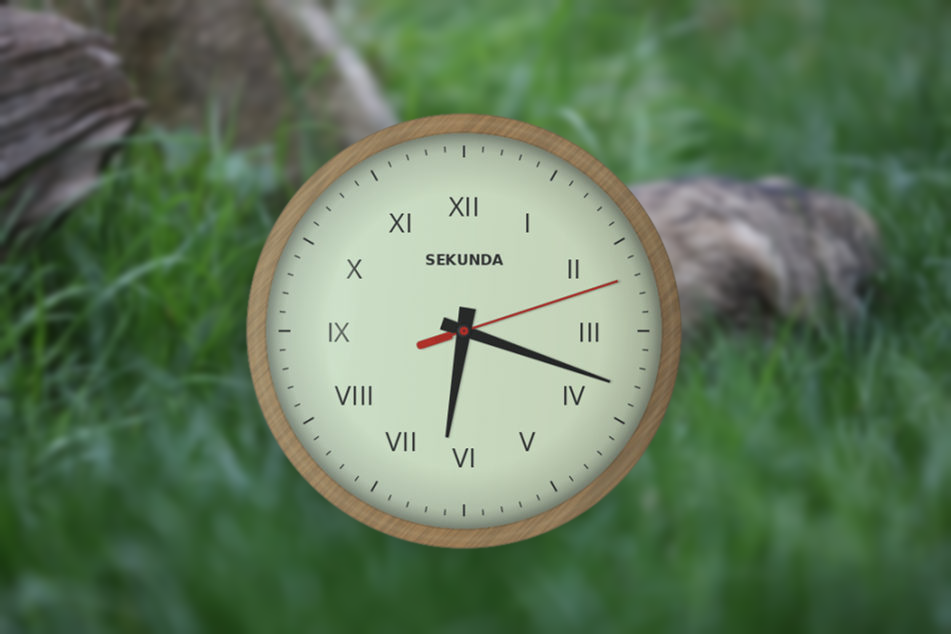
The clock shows 6:18:12
